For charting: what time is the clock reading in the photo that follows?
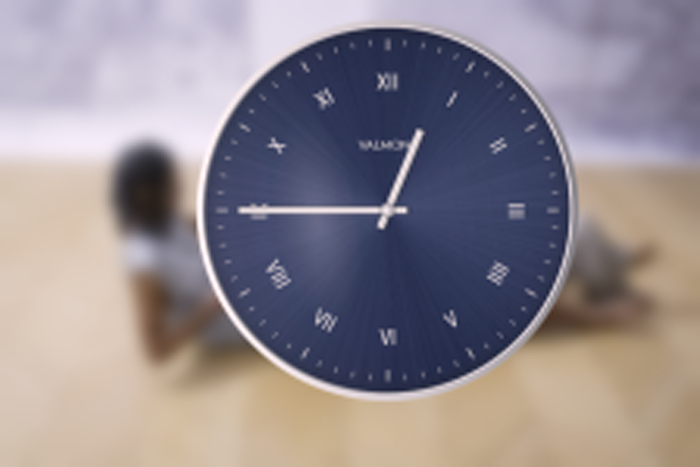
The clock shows 12:45
